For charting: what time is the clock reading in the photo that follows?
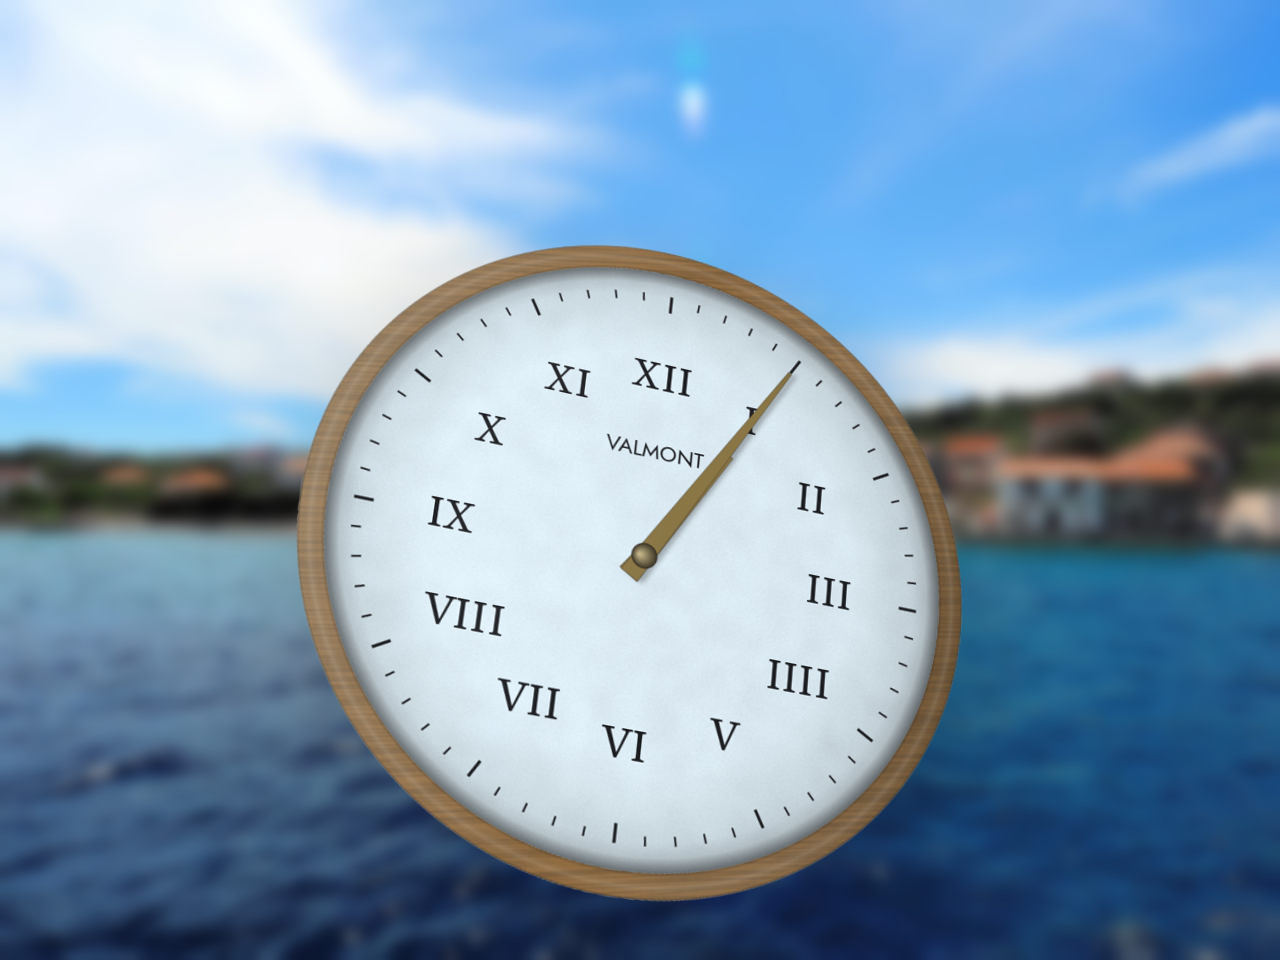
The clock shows 1:05
